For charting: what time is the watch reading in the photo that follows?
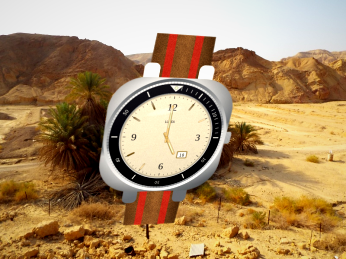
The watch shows 5:00
